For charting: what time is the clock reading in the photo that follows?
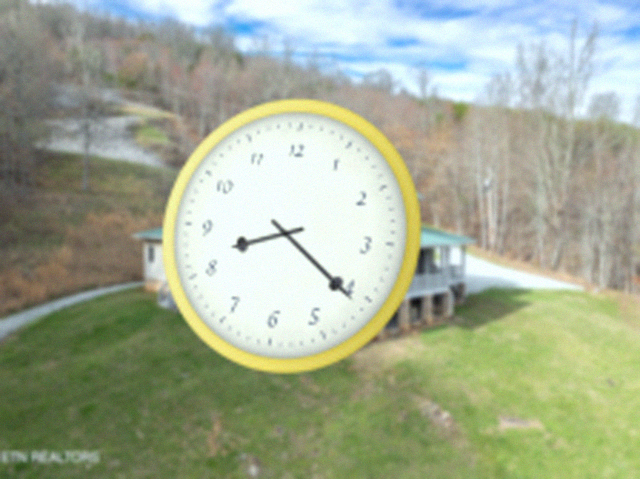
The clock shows 8:21
